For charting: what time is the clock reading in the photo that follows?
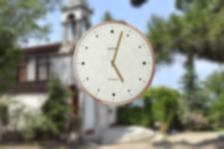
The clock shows 5:03
